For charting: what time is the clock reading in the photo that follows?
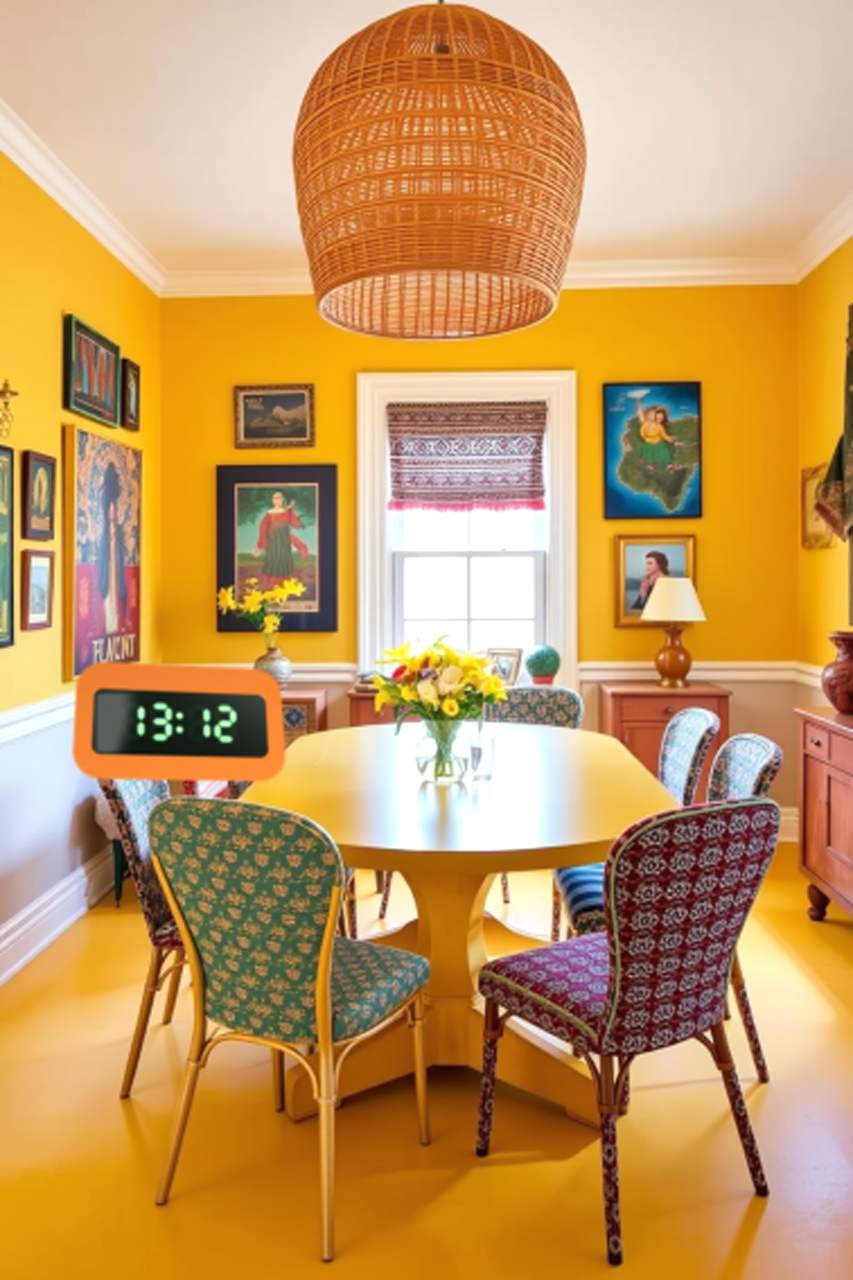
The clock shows 13:12
